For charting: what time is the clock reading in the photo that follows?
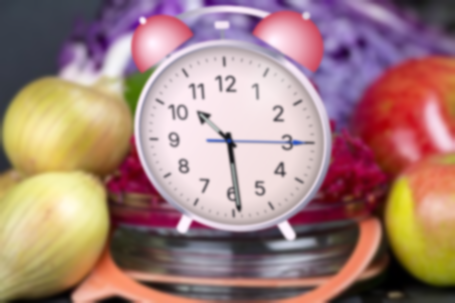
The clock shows 10:29:15
